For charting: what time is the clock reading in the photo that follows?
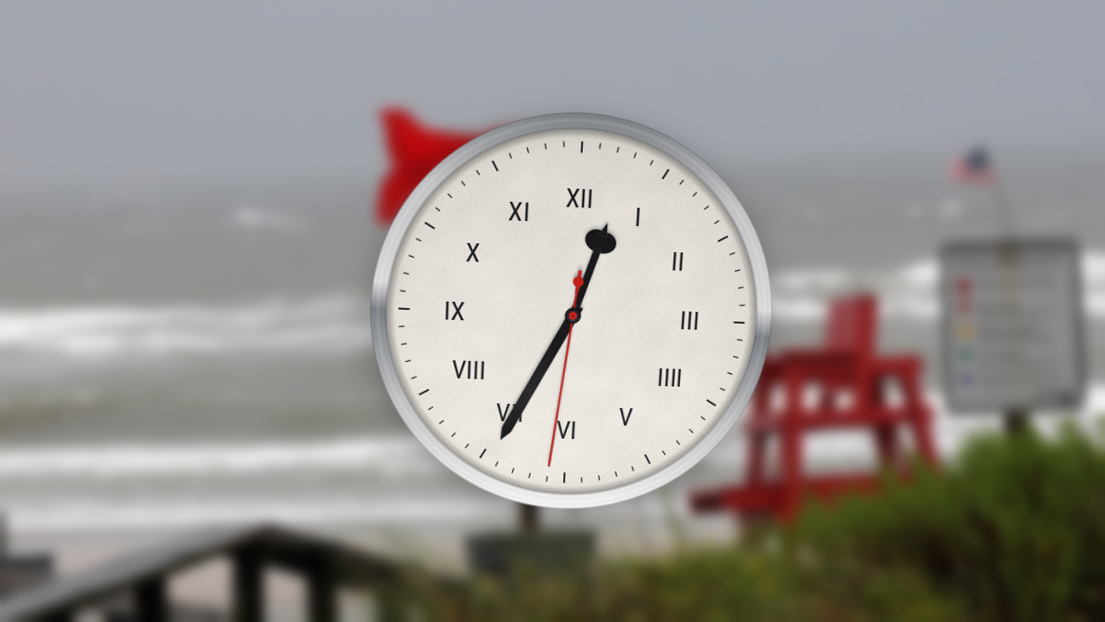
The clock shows 12:34:31
